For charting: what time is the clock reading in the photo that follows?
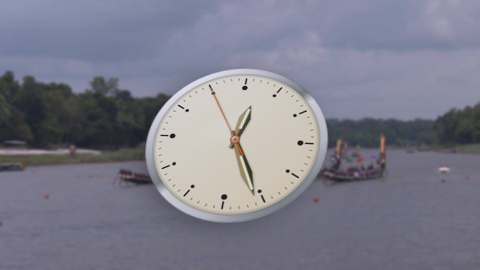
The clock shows 12:25:55
